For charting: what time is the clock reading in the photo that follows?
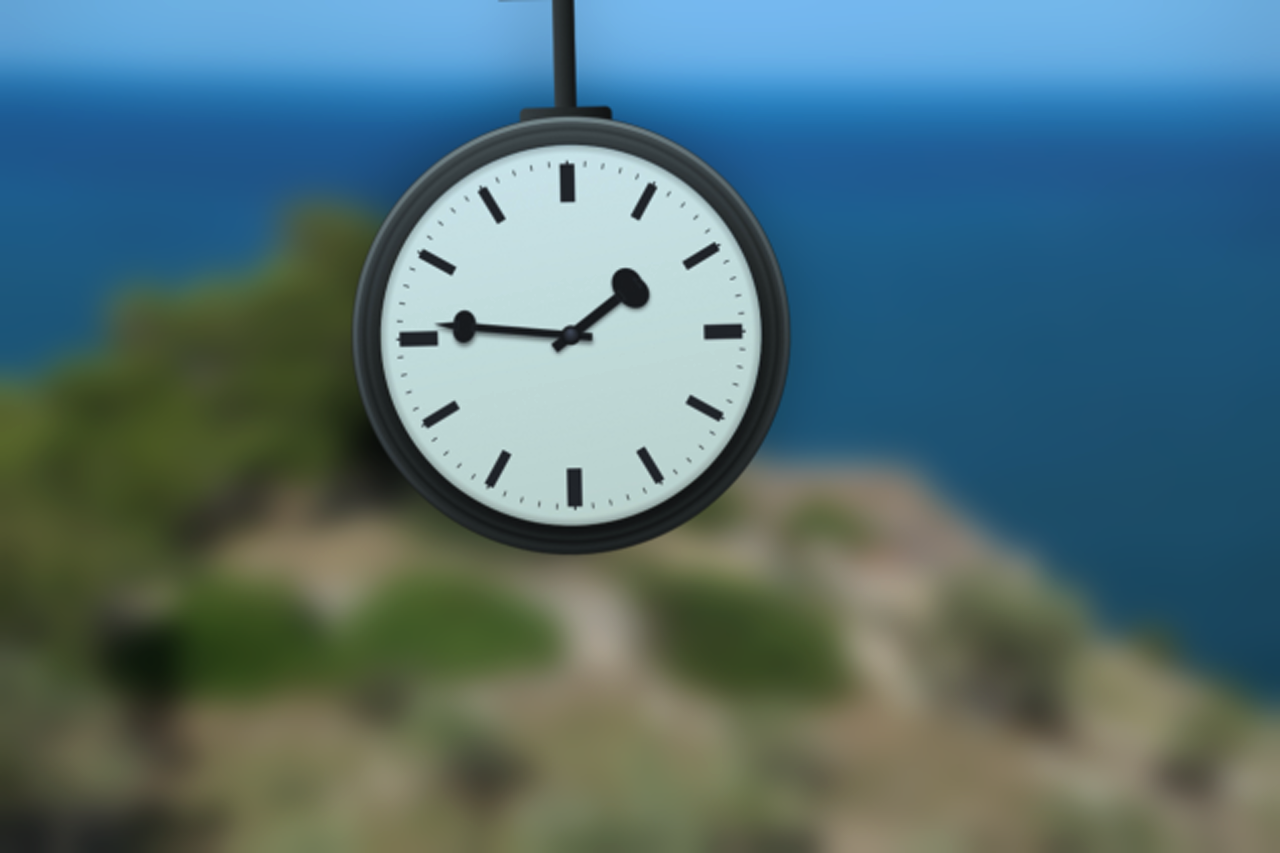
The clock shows 1:46
